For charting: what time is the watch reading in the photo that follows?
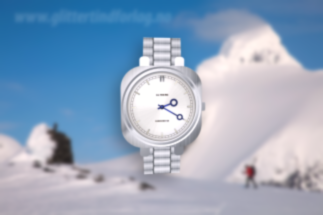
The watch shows 2:20
